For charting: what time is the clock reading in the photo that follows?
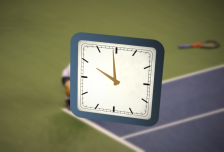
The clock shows 9:59
